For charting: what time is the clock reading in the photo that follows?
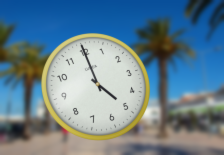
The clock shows 5:00
